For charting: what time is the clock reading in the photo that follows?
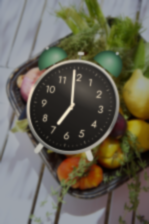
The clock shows 6:59
